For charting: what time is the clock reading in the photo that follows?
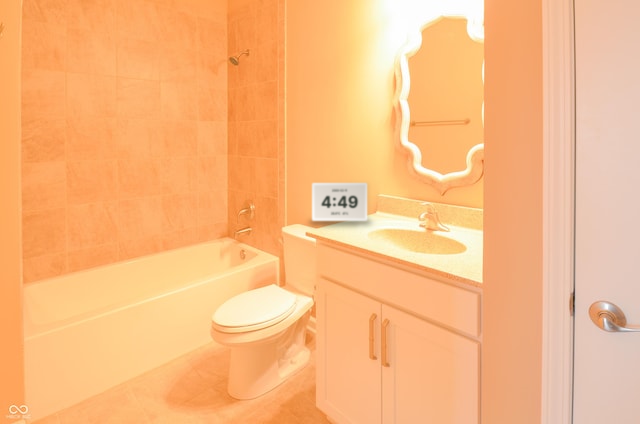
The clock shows 4:49
